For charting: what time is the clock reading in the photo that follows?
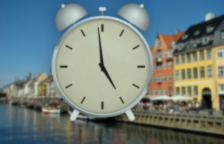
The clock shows 4:59
